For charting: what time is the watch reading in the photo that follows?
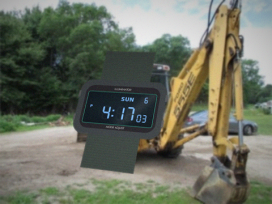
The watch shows 4:17:03
